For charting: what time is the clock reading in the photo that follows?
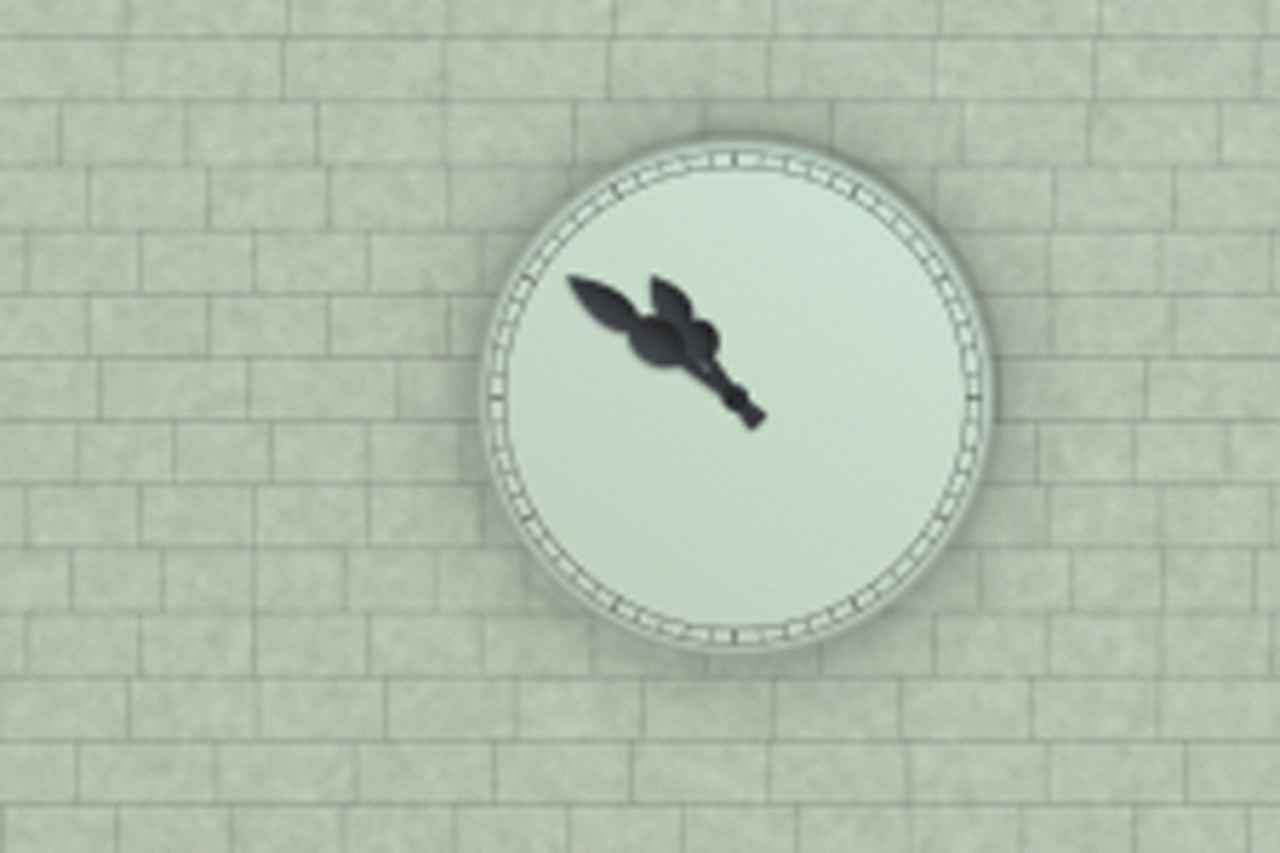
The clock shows 10:51
